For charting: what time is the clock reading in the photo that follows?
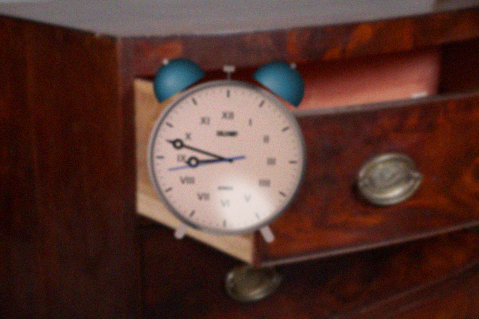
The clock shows 8:47:43
